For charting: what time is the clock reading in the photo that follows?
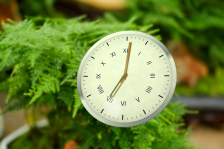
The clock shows 7:01
